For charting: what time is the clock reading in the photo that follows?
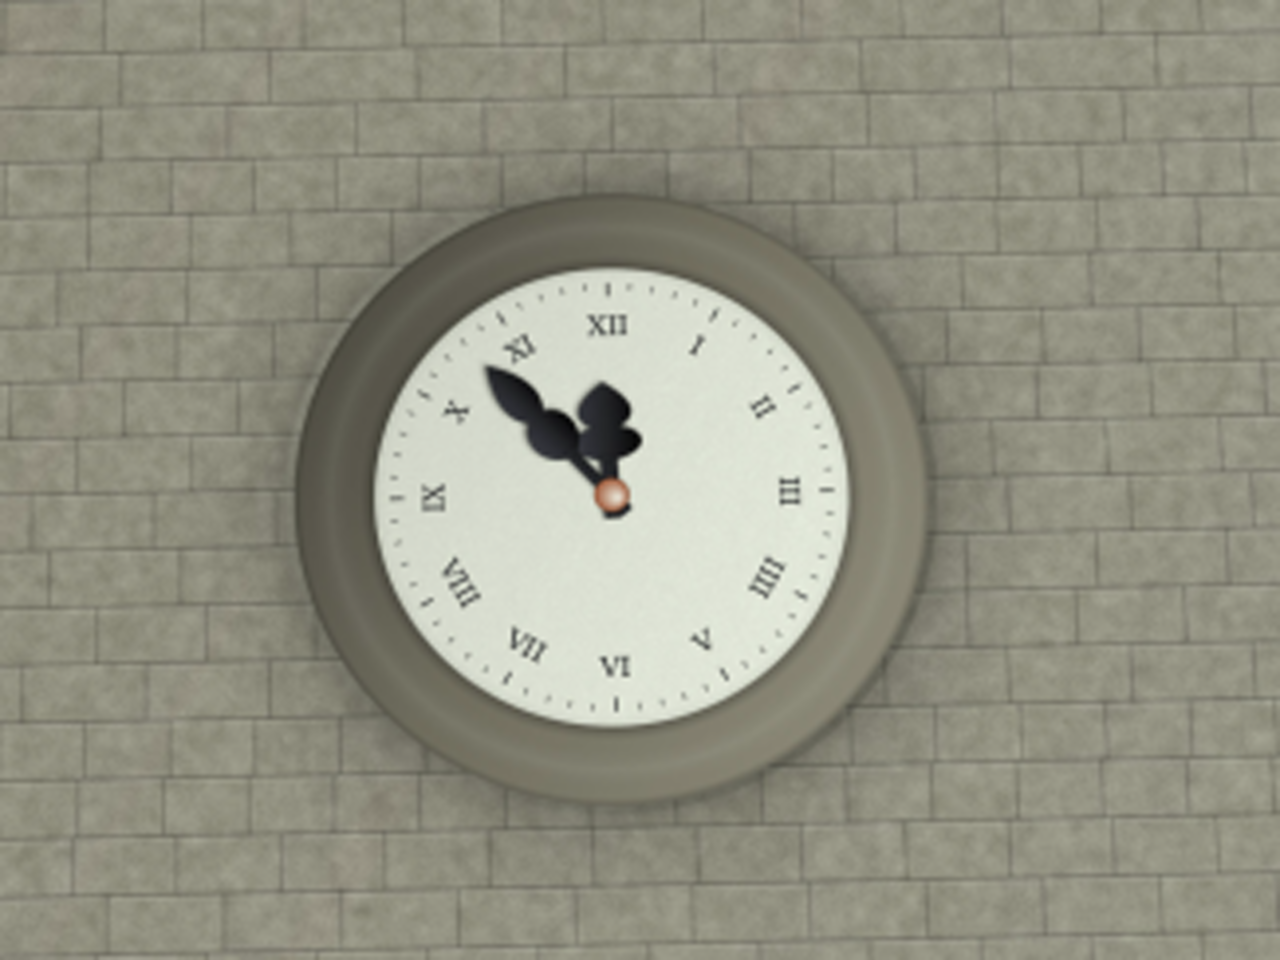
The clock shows 11:53
